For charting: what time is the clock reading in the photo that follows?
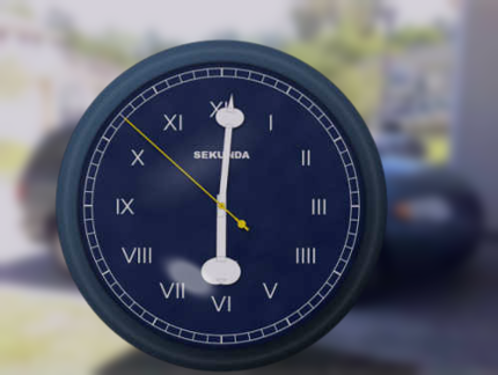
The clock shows 6:00:52
